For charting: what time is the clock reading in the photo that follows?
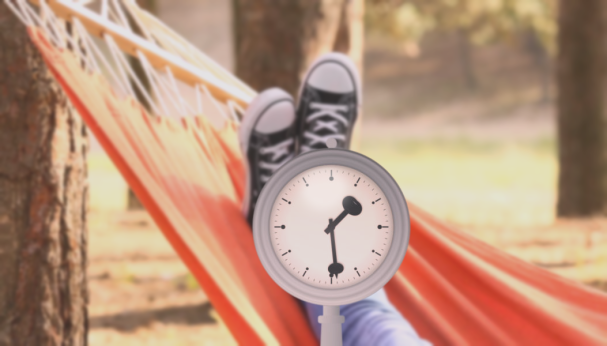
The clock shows 1:29
